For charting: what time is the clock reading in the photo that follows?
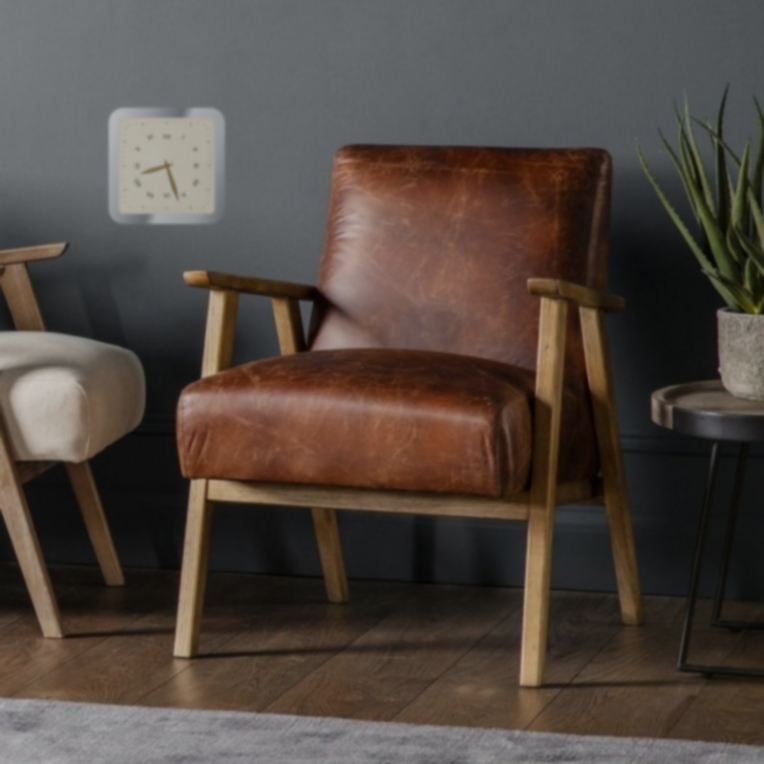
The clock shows 8:27
